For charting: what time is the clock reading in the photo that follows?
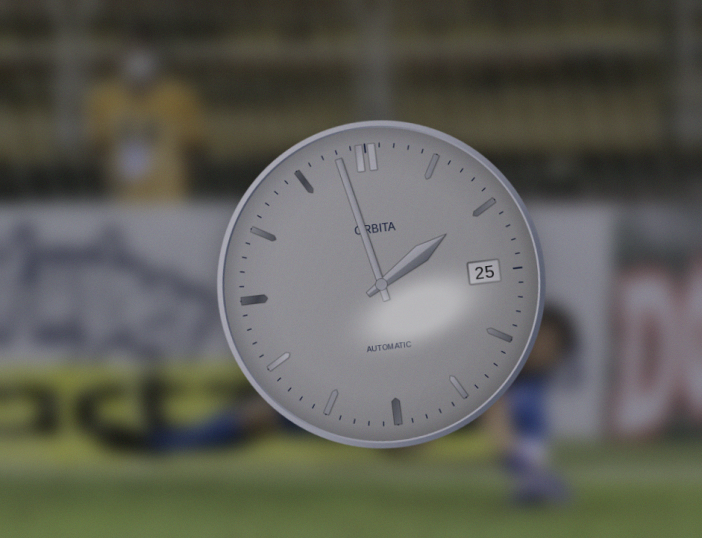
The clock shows 1:58
